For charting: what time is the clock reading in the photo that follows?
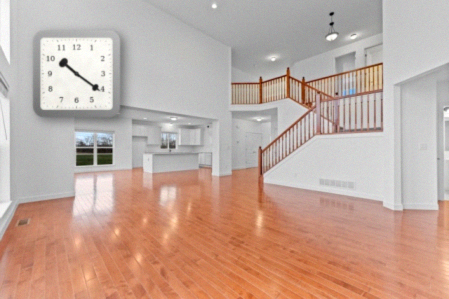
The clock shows 10:21
